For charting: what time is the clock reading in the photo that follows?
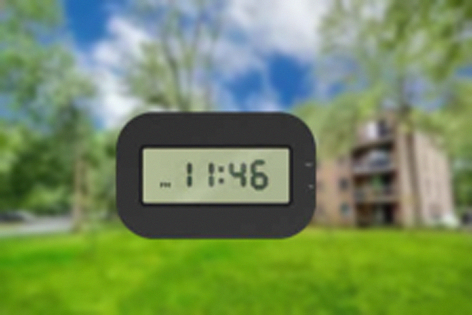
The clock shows 11:46
